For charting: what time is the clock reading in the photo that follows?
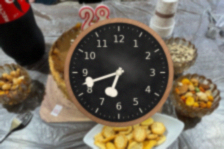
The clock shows 6:42
